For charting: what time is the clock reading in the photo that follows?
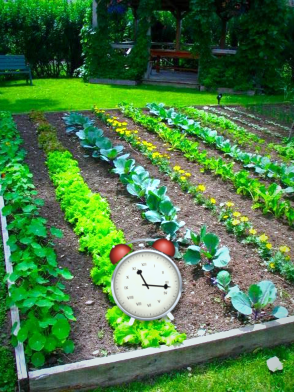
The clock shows 11:17
